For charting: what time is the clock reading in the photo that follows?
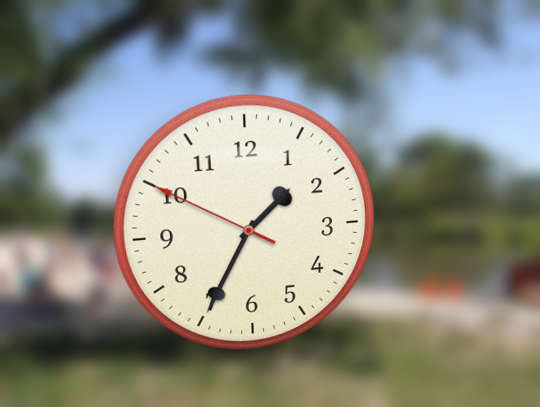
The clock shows 1:34:50
